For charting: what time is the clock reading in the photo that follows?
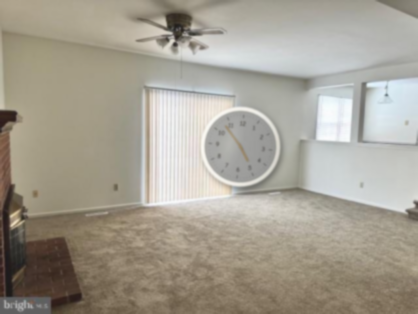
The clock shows 4:53
